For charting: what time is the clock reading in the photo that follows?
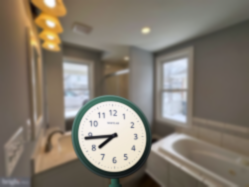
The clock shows 7:44
